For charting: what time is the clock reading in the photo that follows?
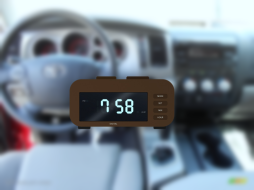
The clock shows 7:58
